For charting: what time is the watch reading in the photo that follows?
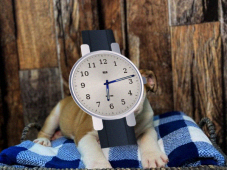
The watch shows 6:13
